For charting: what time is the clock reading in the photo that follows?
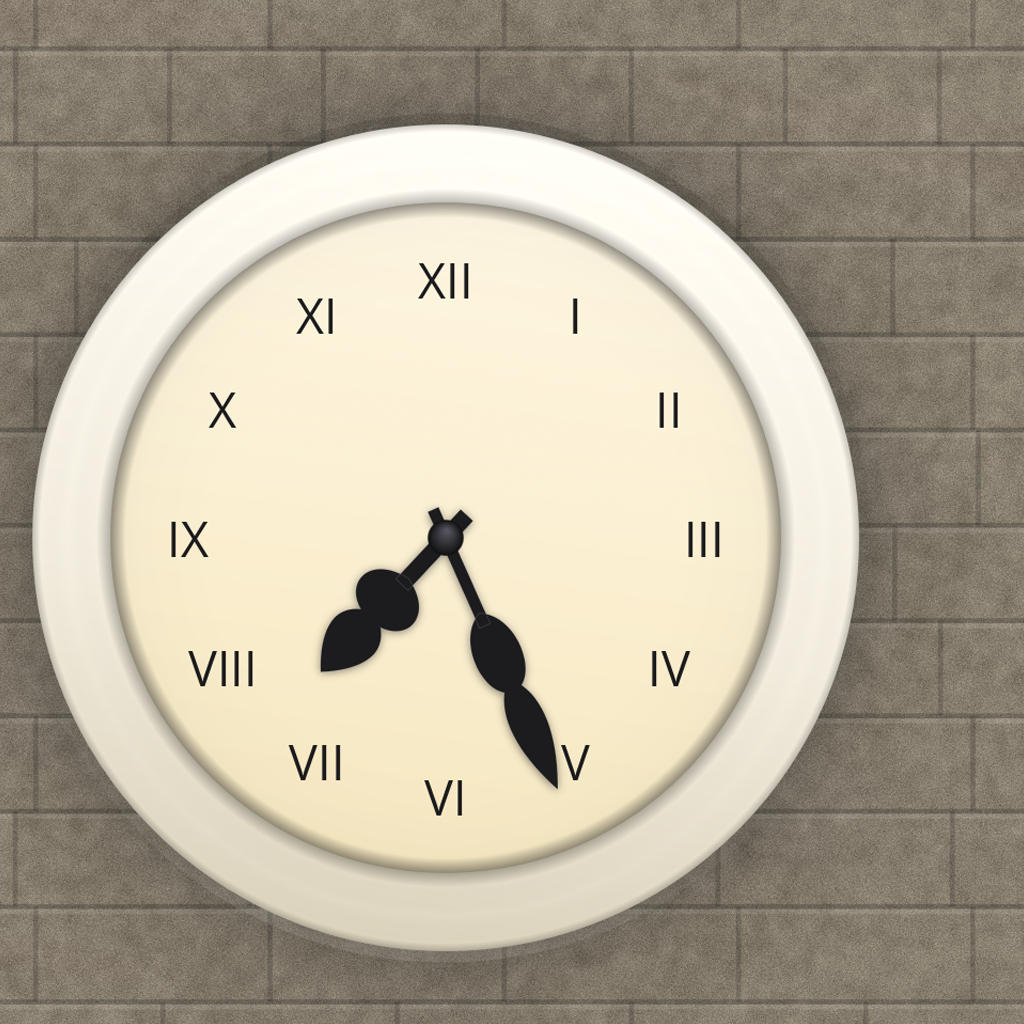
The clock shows 7:26
